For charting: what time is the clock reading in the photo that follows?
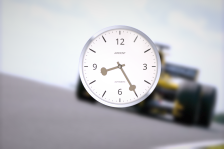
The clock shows 8:25
